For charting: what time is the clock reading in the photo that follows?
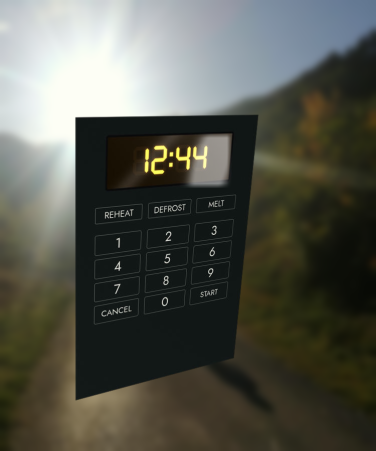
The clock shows 12:44
